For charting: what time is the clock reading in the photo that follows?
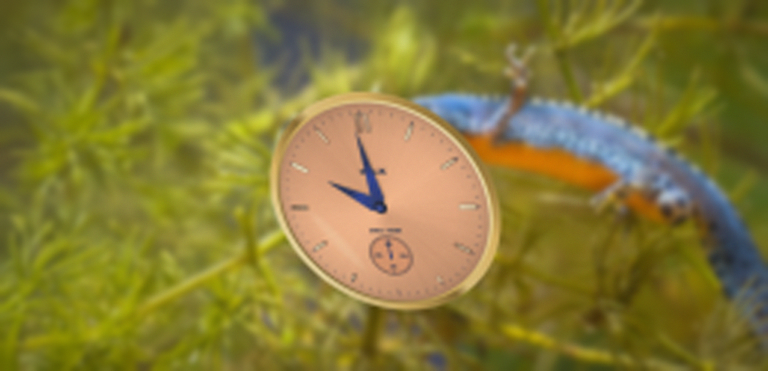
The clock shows 9:59
